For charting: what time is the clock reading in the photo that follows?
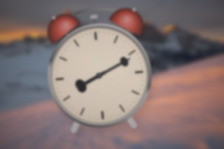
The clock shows 8:11
